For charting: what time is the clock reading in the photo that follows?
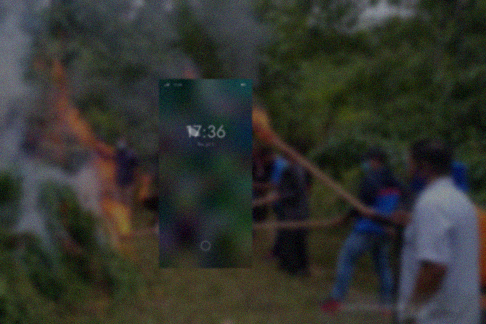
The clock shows 17:36
